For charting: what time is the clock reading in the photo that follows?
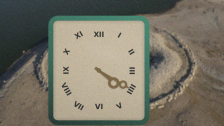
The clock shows 4:20
